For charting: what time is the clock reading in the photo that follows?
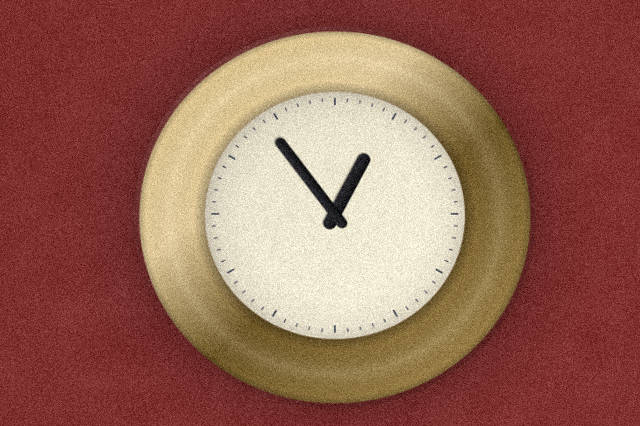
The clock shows 12:54
